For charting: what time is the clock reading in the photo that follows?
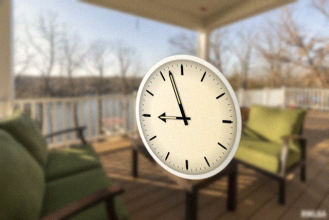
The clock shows 8:57
